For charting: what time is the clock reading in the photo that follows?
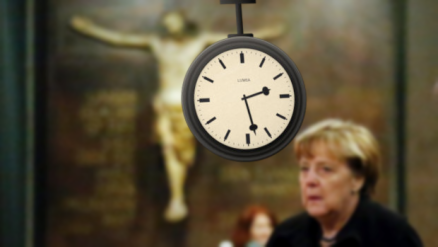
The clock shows 2:28
